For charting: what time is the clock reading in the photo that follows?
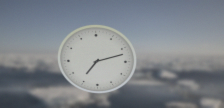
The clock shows 7:12
